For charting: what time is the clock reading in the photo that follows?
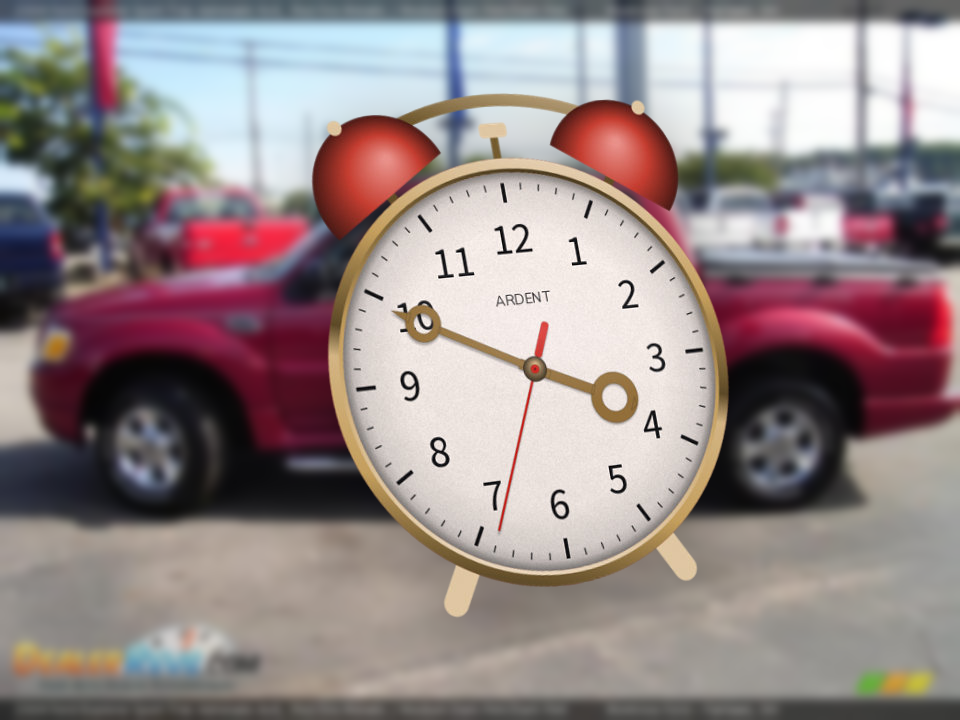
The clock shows 3:49:34
